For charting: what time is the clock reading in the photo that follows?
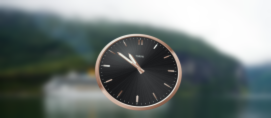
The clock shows 10:51
